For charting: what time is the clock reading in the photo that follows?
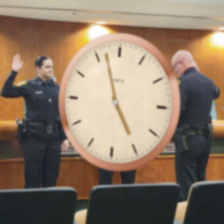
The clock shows 4:57
